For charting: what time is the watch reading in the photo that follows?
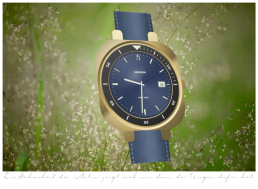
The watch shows 9:31
